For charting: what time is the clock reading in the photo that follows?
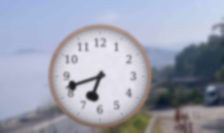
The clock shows 6:42
